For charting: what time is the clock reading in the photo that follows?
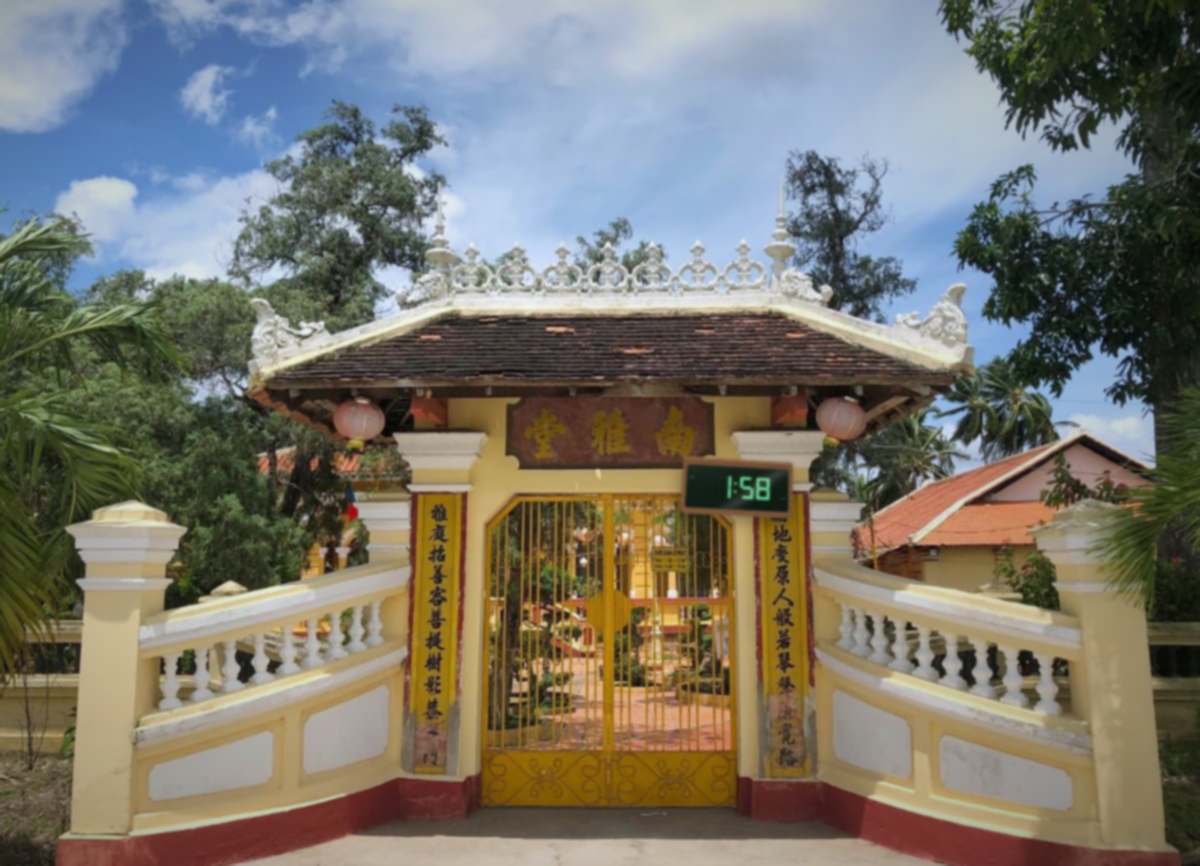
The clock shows 1:58
